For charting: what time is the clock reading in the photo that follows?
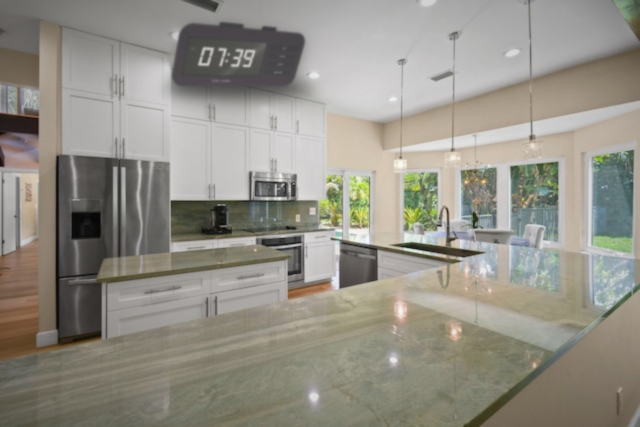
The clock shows 7:39
